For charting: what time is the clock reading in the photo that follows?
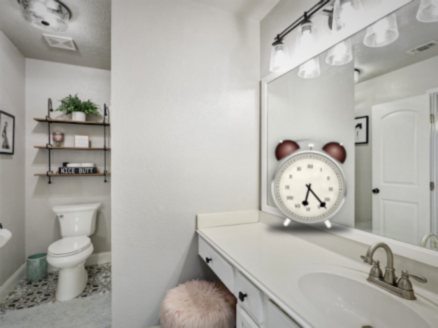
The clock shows 6:23
